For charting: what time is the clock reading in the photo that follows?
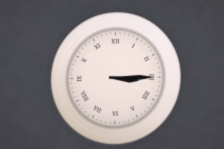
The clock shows 3:15
